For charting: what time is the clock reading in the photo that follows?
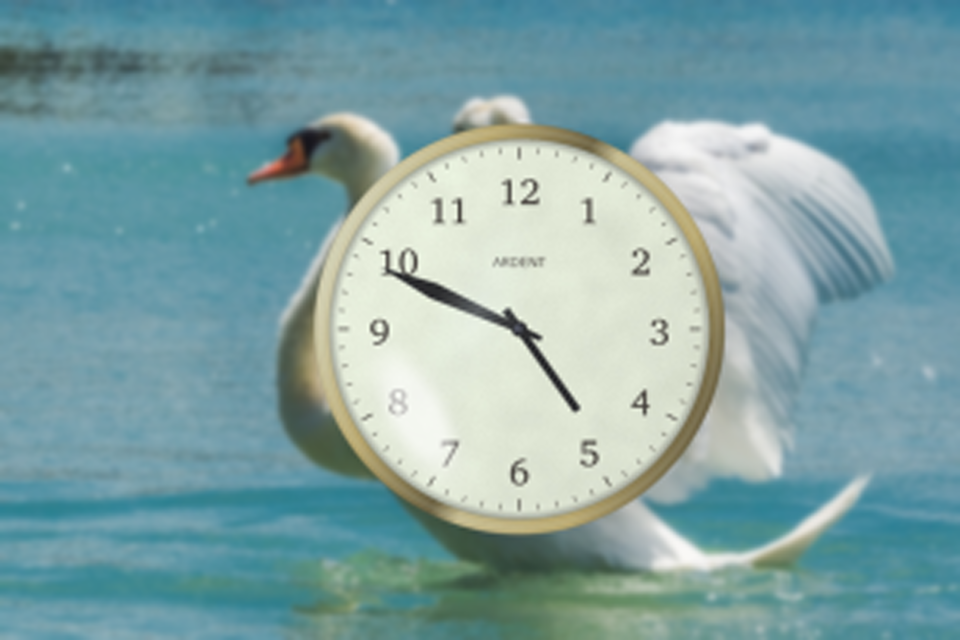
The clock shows 4:49
